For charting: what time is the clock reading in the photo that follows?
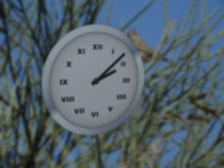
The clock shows 2:08
